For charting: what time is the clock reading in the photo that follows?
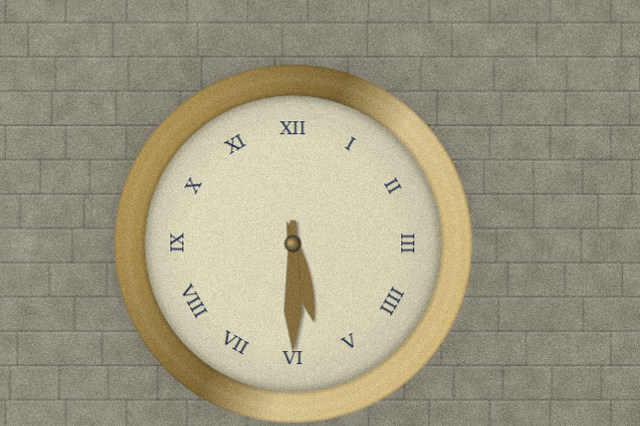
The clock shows 5:30
